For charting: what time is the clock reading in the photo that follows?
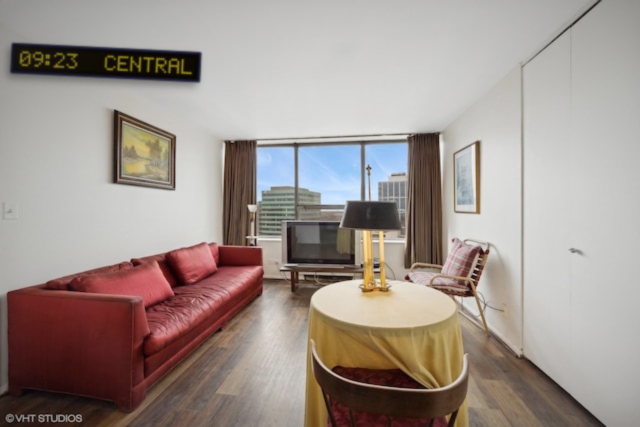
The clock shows 9:23
